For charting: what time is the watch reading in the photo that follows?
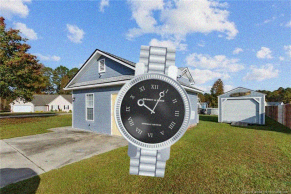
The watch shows 10:04
